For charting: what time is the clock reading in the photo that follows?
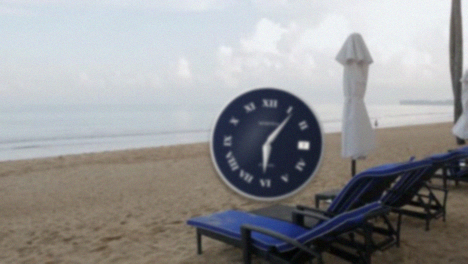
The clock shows 6:06
